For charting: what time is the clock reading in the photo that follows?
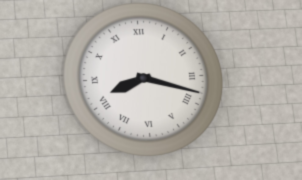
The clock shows 8:18
